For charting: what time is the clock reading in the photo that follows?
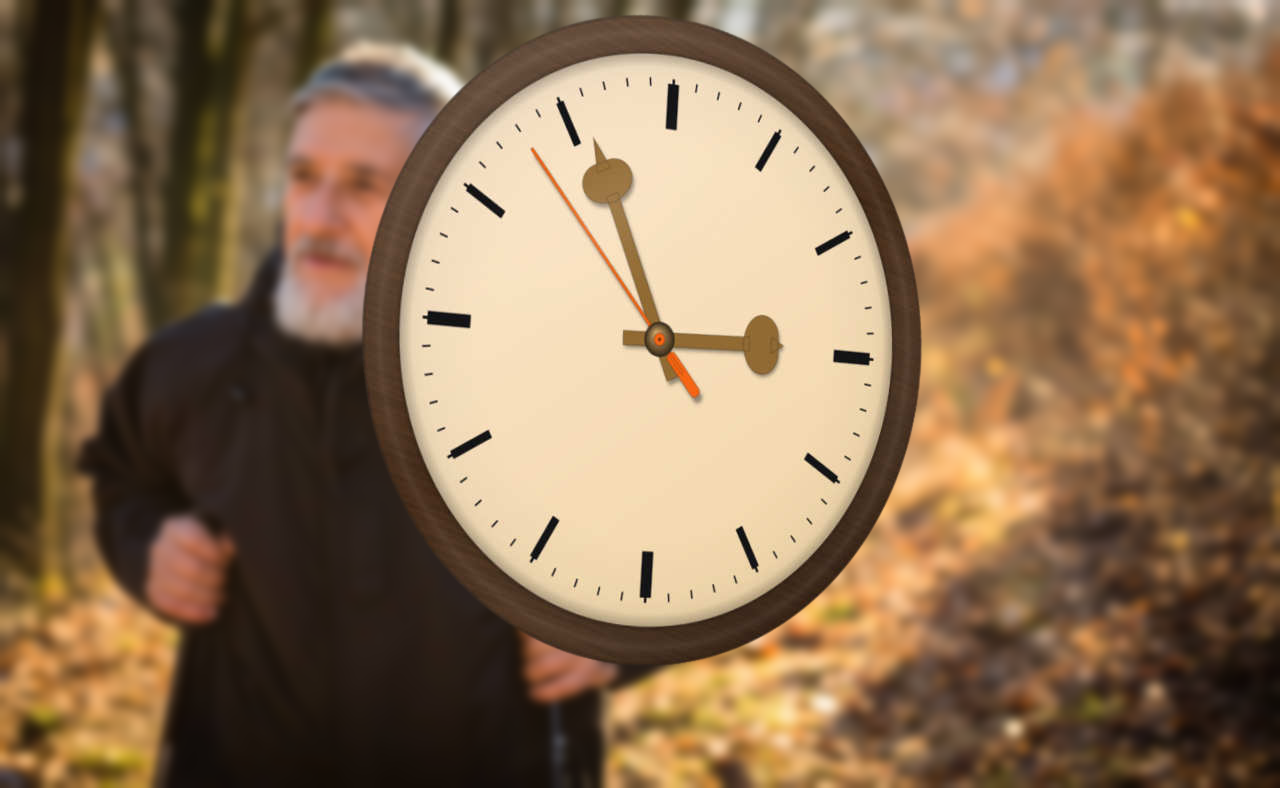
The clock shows 2:55:53
